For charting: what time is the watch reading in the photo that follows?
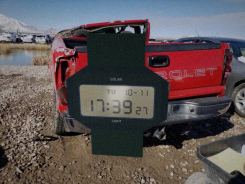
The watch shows 17:39:27
